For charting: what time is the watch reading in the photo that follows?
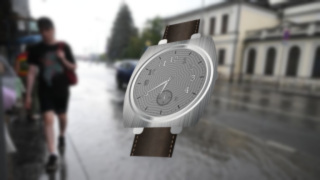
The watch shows 6:40
